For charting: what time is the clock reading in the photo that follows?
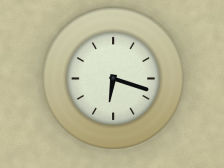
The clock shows 6:18
